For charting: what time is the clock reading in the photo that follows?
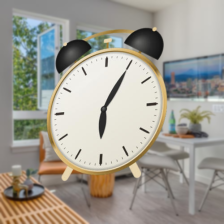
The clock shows 6:05
